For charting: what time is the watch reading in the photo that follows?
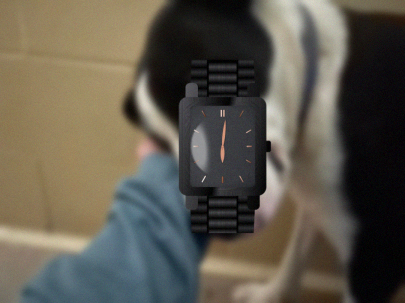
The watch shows 6:01
